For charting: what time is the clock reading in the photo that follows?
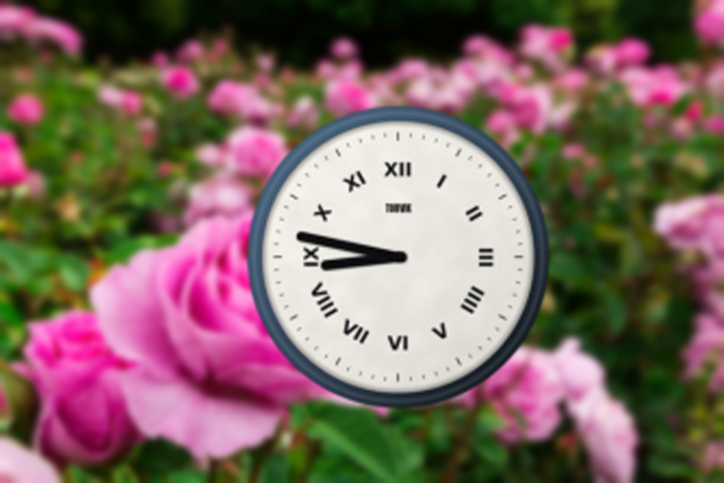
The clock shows 8:47
